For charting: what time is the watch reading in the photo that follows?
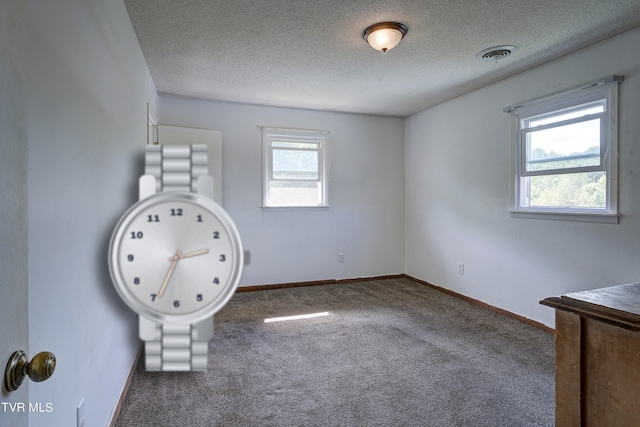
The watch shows 2:34
